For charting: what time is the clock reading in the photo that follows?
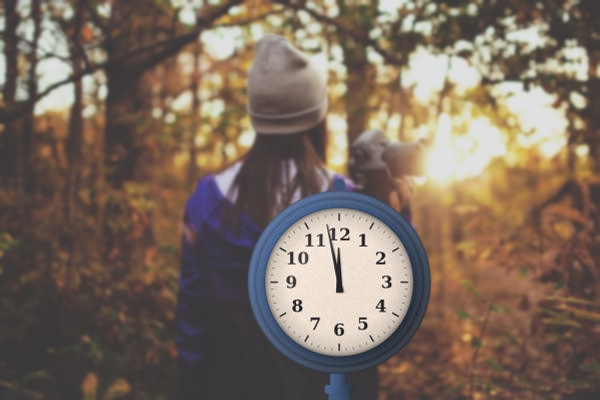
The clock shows 11:58
